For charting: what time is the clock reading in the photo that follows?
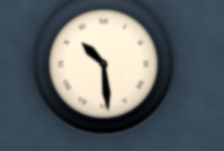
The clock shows 10:29
